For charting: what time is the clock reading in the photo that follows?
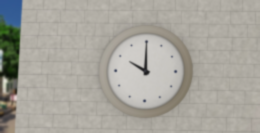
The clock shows 10:00
